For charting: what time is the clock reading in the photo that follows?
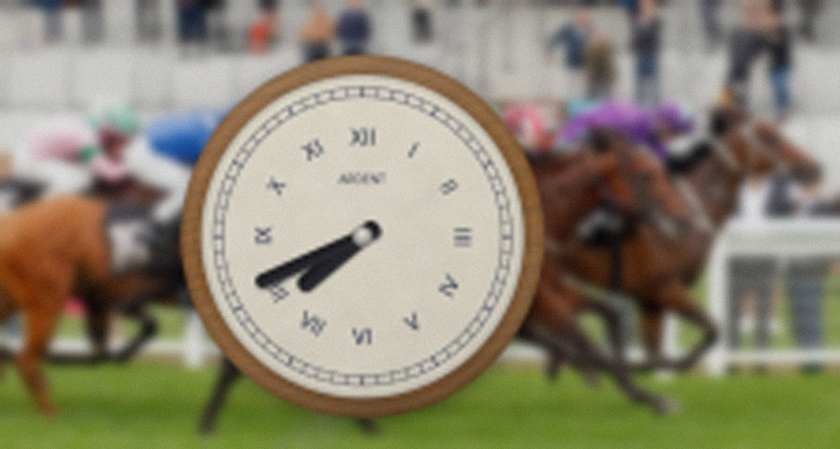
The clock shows 7:41
